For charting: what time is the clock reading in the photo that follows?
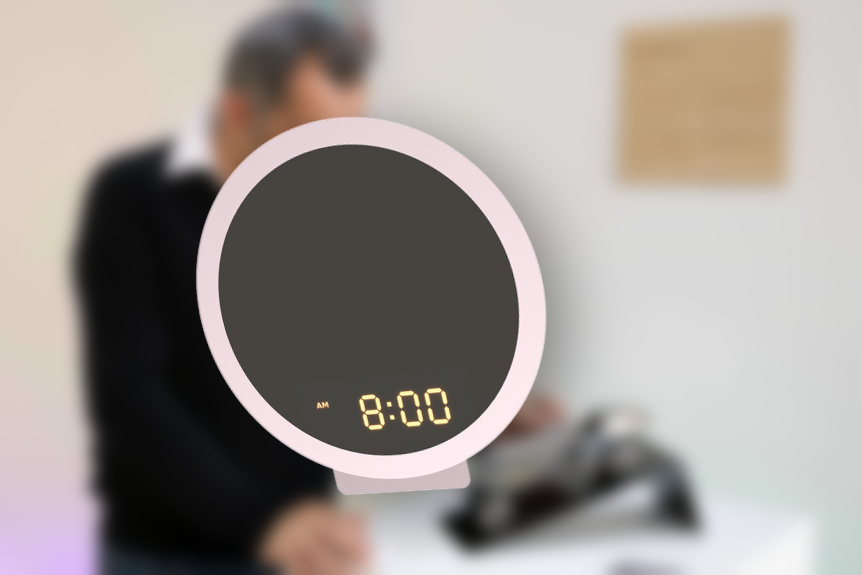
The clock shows 8:00
